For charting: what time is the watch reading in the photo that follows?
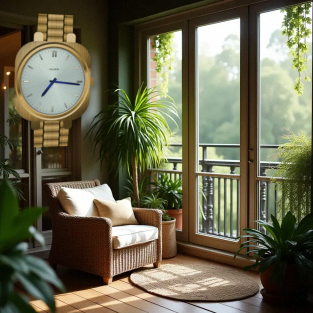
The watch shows 7:16
